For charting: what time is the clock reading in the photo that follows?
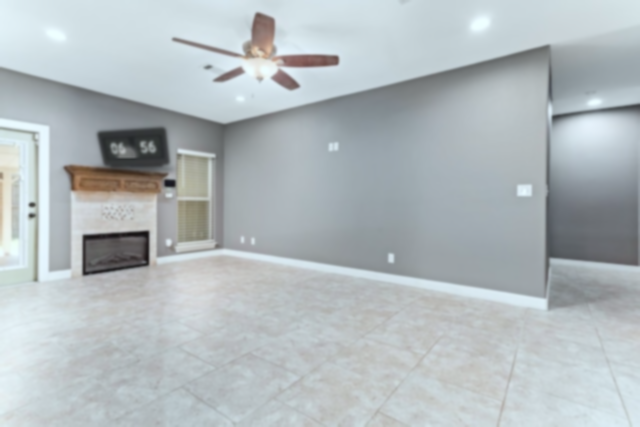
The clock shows 6:56
